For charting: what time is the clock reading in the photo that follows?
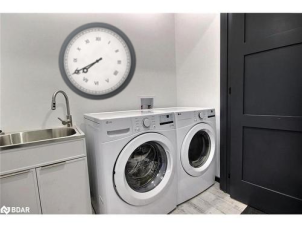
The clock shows 7:40
